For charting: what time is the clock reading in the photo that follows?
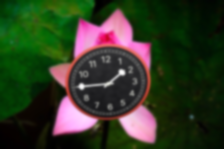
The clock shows 1:45
